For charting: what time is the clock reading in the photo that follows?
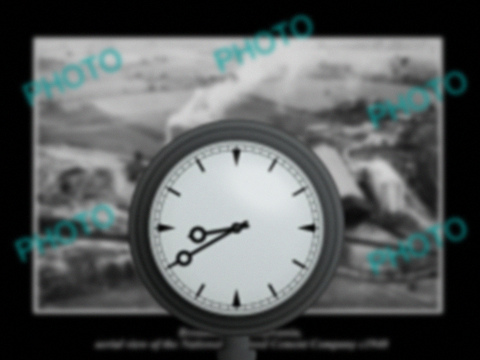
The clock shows 8:40
